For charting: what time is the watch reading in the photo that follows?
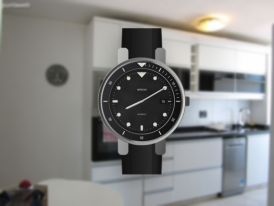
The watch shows 8:10
